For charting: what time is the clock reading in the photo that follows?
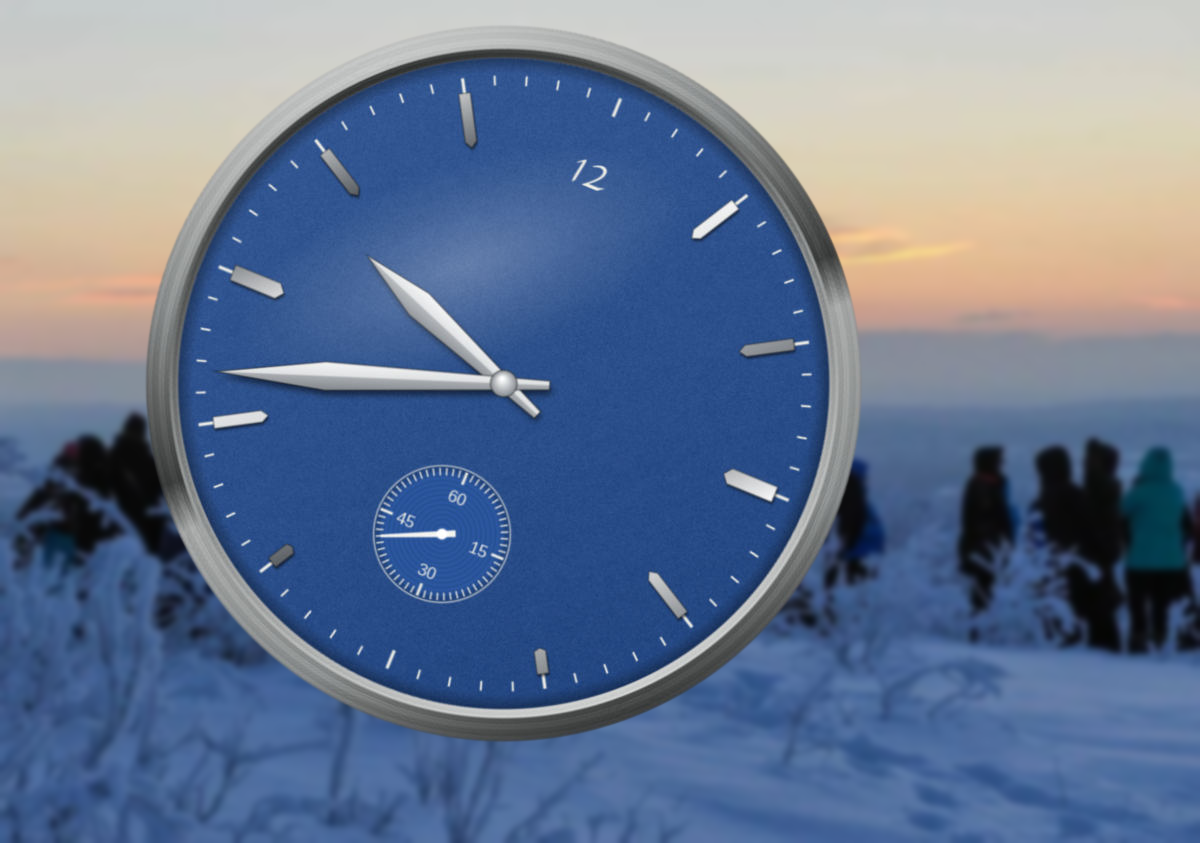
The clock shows 9:41:41
